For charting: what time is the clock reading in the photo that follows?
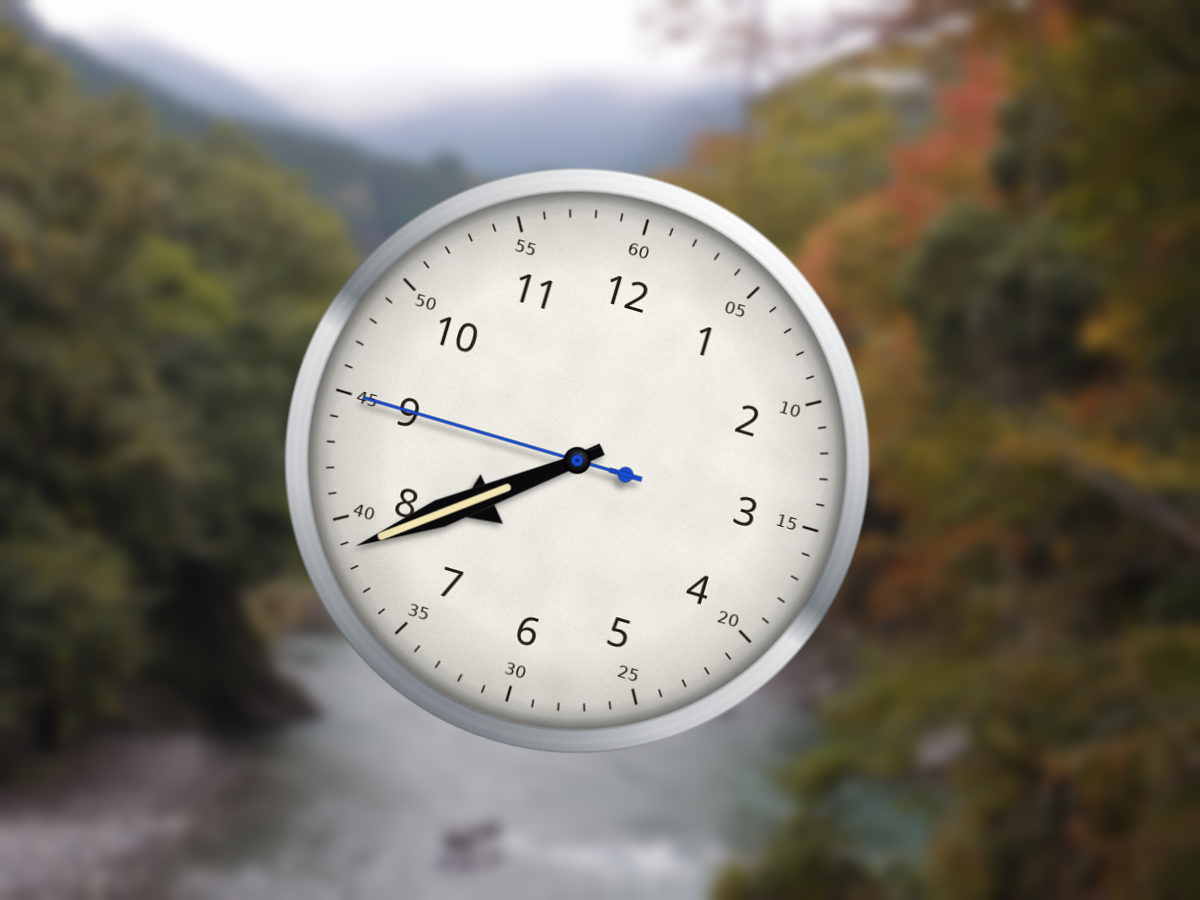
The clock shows 7:38:45
